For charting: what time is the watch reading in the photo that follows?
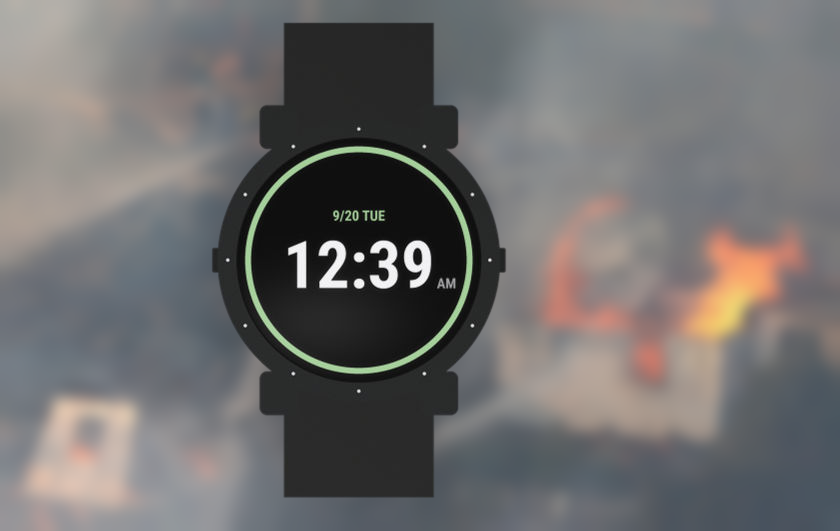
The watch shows 12:39
